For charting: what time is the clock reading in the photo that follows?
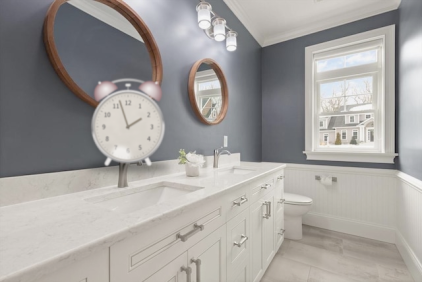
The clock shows 1:57
